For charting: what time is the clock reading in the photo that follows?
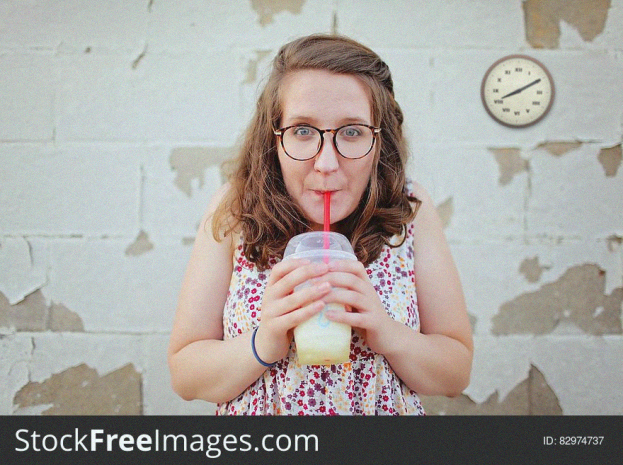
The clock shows 8:10
